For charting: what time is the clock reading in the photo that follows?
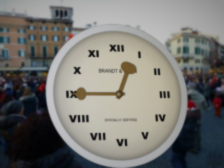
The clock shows 12:45
